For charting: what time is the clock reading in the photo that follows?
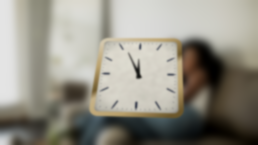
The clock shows 11:56
